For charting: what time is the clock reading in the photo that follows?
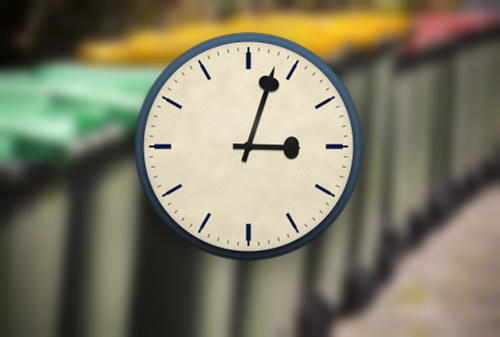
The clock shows 3:03
